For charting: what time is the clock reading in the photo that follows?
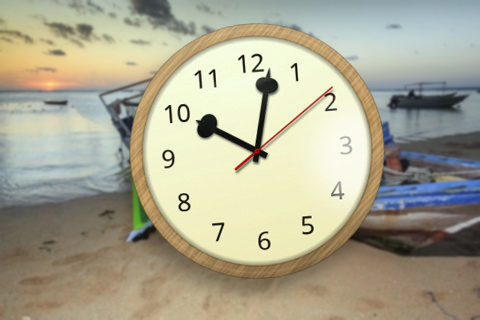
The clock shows 10:02:09
